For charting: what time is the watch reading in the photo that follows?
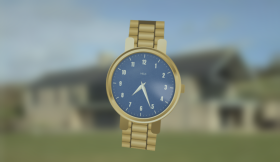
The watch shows 7:26
